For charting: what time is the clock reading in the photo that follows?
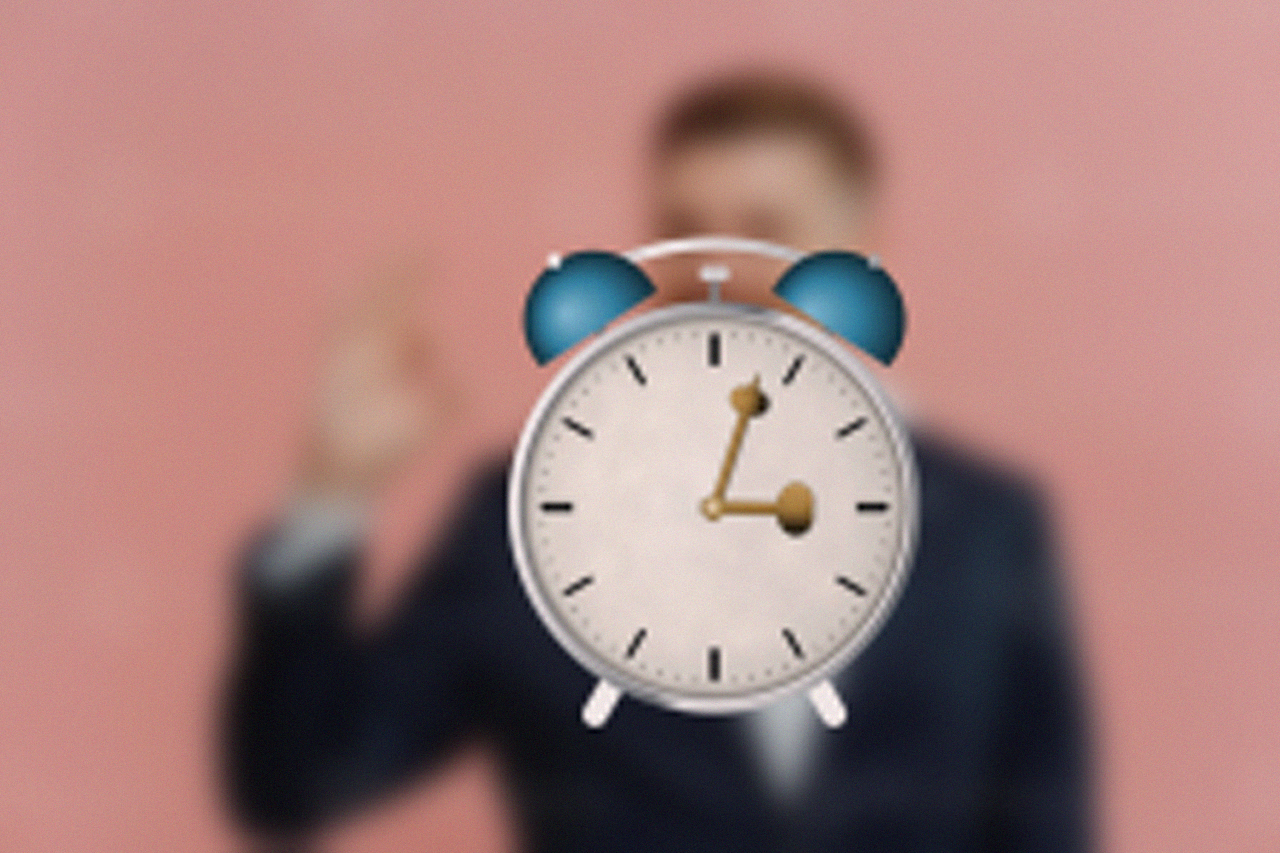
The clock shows 3:03
